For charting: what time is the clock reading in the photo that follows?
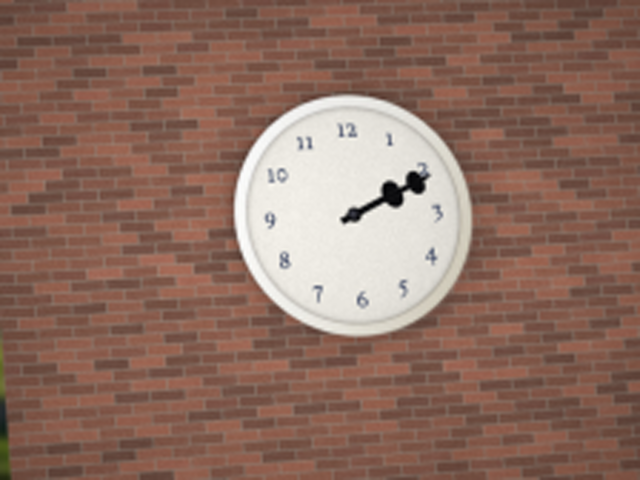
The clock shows 2:11
